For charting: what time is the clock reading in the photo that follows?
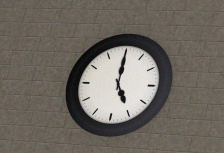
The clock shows 5:00
